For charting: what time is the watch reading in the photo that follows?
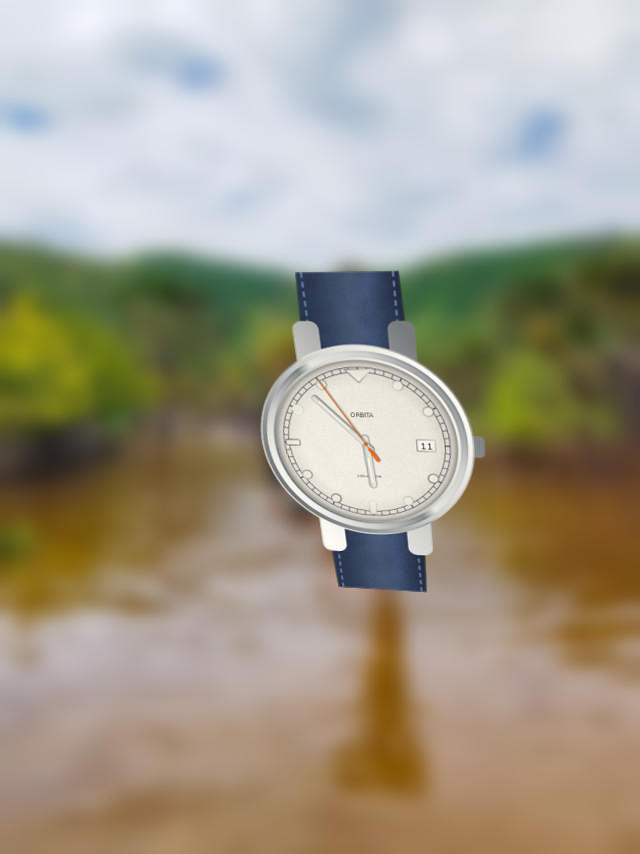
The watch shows 5:52:55
